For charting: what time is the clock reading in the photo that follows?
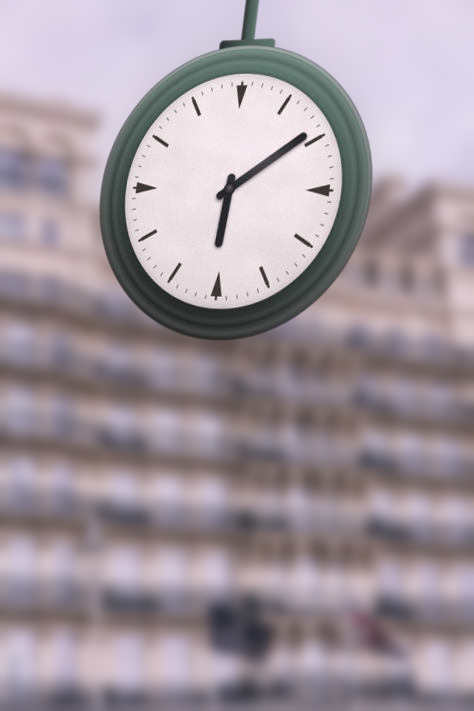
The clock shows 6:09
